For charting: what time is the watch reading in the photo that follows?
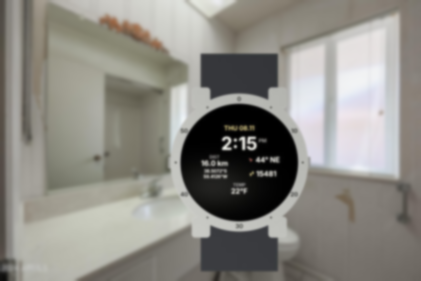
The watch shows 2:15
